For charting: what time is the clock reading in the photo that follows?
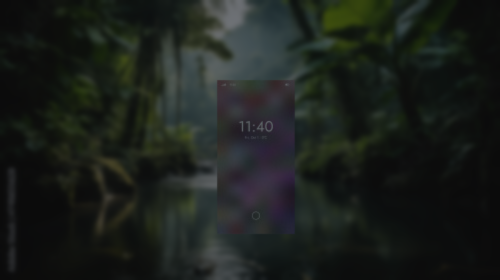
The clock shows 11:40
